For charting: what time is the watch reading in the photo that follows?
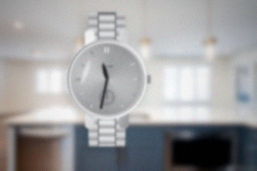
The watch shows 11:32
